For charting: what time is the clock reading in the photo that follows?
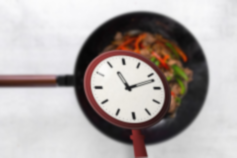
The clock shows 11:12
